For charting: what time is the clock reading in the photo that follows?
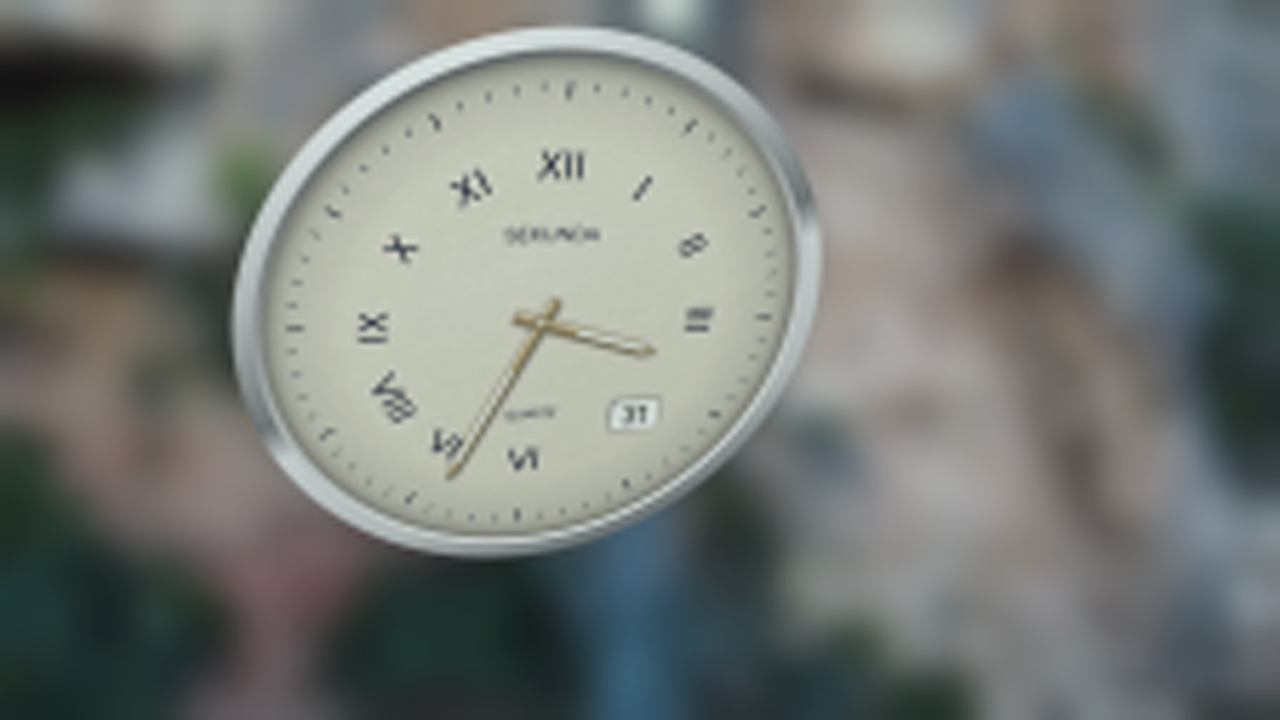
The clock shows 3:34
